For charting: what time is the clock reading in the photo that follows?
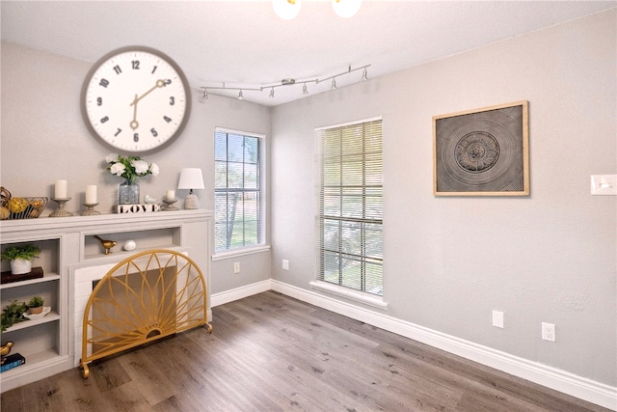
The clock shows 6:09
